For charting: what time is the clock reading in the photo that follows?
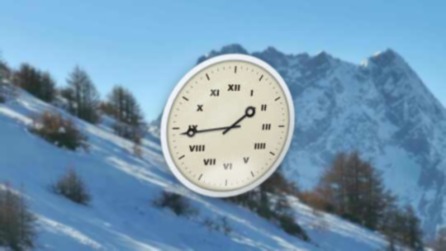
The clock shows 1:44
